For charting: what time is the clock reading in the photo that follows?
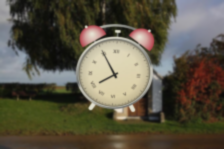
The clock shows 7:55
